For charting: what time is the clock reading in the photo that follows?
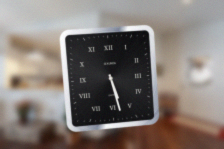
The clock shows 5:28
